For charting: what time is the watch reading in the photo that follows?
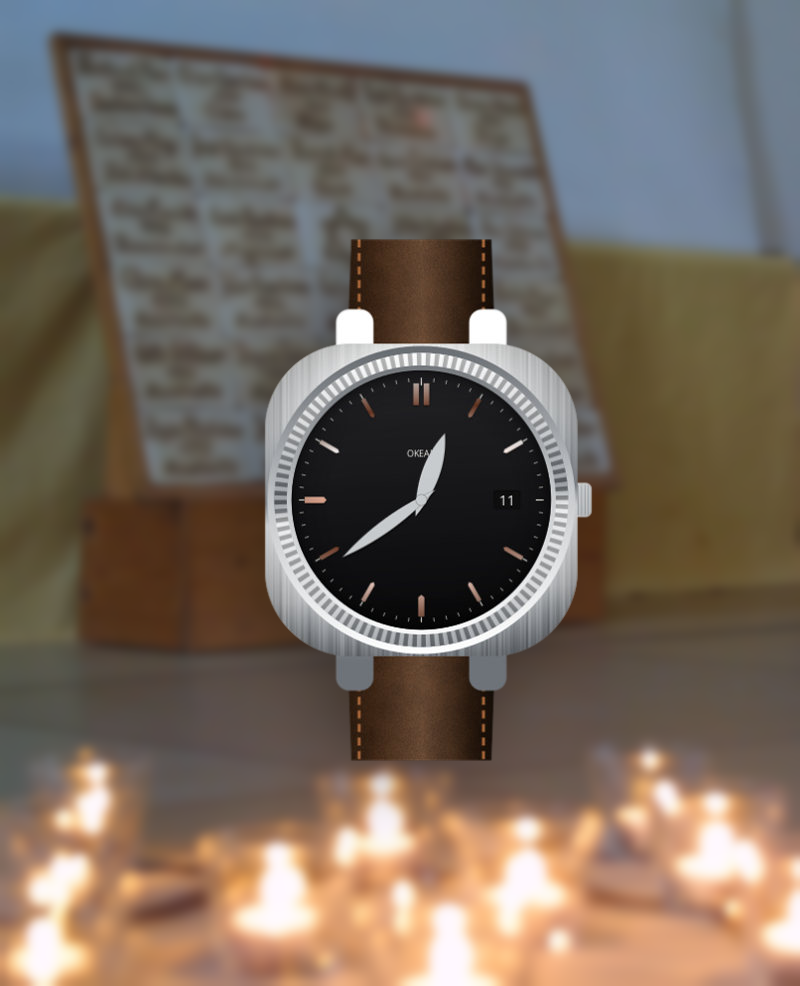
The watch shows 12:39
